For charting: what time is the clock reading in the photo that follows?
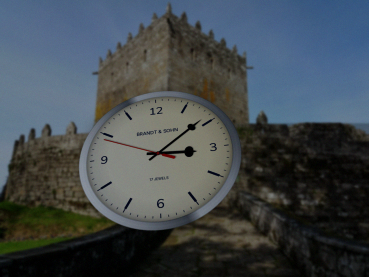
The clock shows 3:08:49
